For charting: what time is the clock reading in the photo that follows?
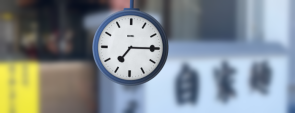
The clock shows 7:15
